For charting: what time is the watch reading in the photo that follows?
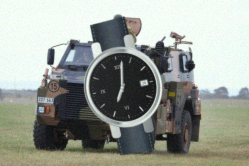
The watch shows 7:02
